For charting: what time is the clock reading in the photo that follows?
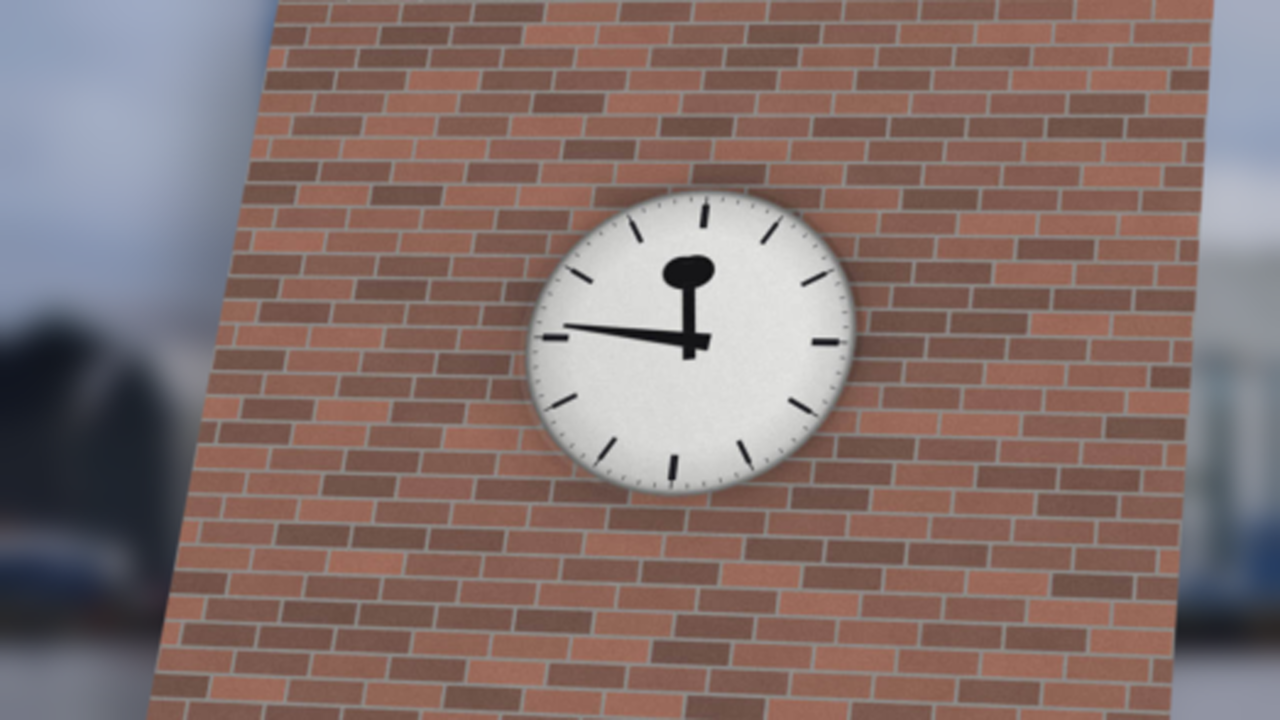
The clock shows 11:46
